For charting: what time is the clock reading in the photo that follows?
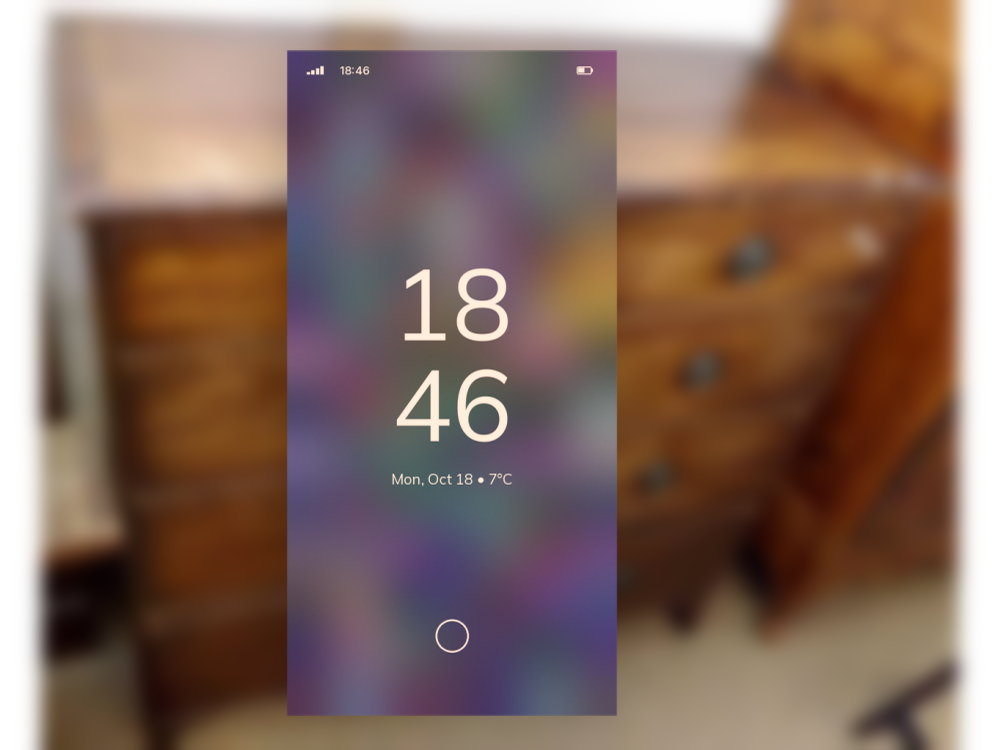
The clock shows 18:46
